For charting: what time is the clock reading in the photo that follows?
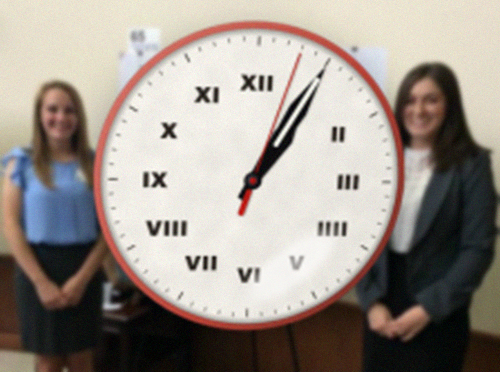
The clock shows 1:05:03
